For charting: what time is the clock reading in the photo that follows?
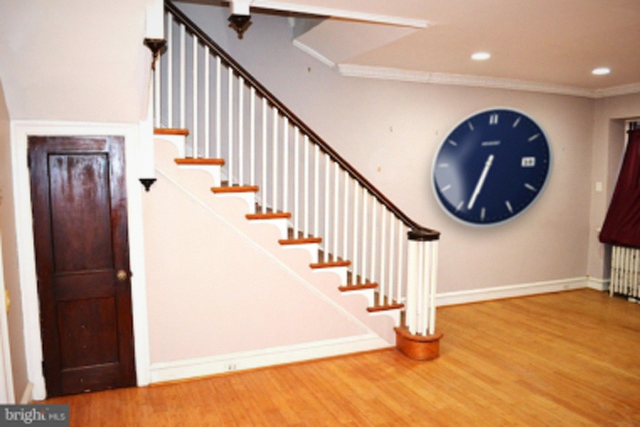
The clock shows 6:33
